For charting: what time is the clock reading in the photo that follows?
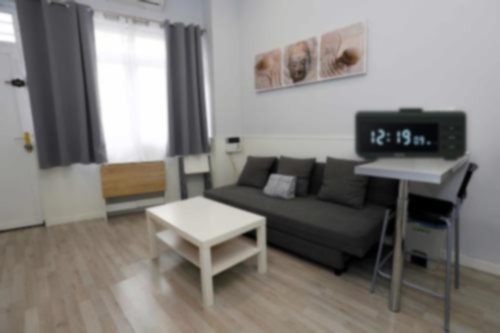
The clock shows 12:19
